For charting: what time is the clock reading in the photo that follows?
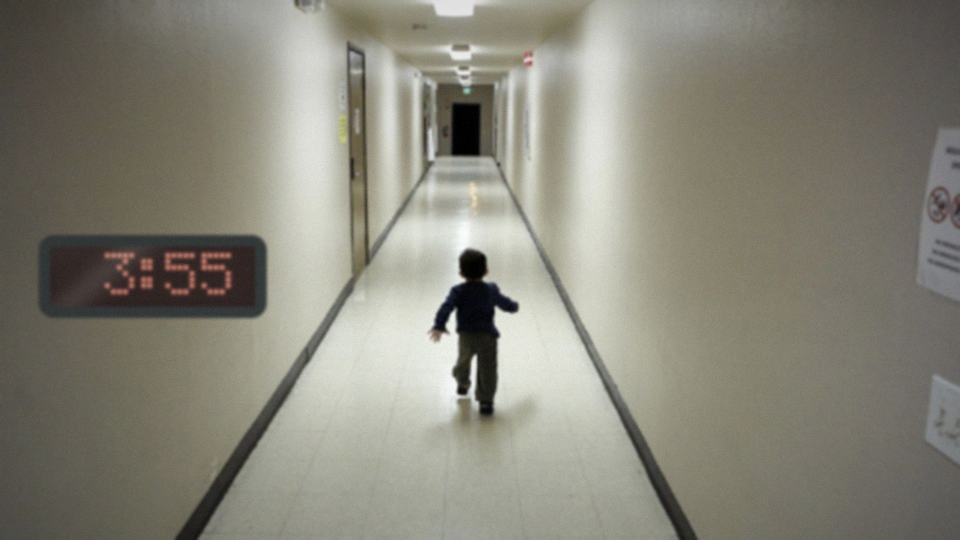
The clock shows 3:55
